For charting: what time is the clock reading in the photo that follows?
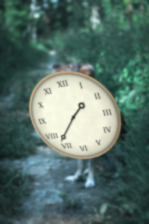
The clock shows 1:37
